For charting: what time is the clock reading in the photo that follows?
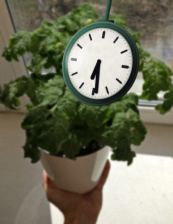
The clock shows 6:29
